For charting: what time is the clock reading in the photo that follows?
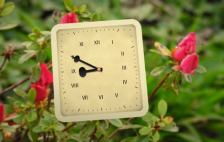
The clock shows 8:50
